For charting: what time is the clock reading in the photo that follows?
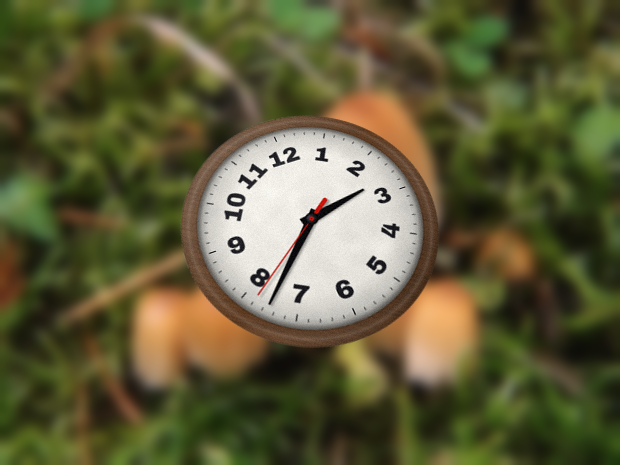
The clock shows 2:37:39
